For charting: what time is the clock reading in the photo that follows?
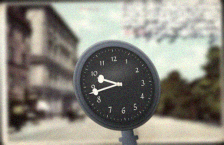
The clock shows 9:43
